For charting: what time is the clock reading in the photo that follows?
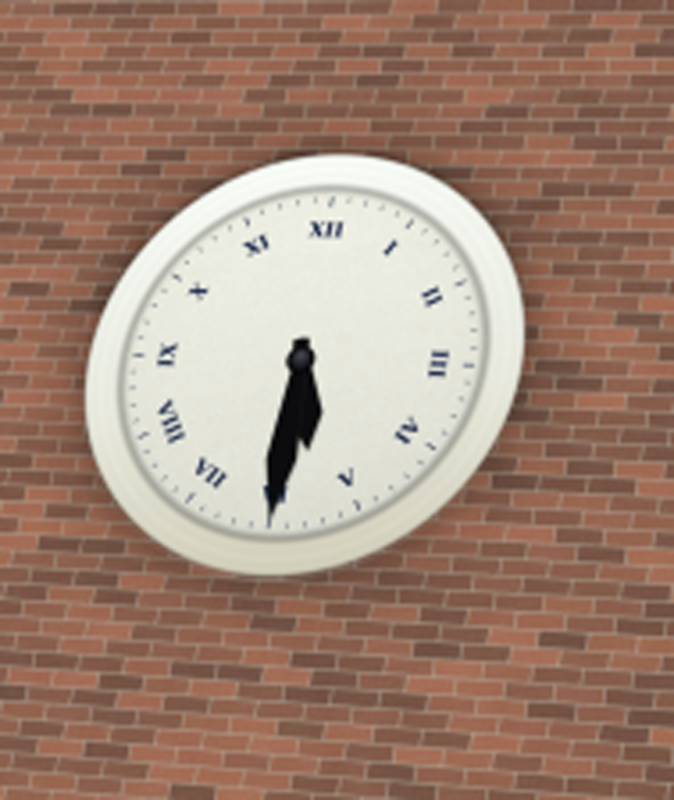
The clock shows 5:30
